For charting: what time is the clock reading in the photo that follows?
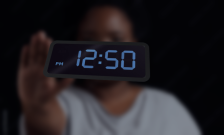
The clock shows 12:50
